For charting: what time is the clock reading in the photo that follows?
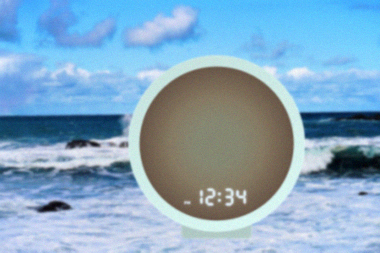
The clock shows 12:34
